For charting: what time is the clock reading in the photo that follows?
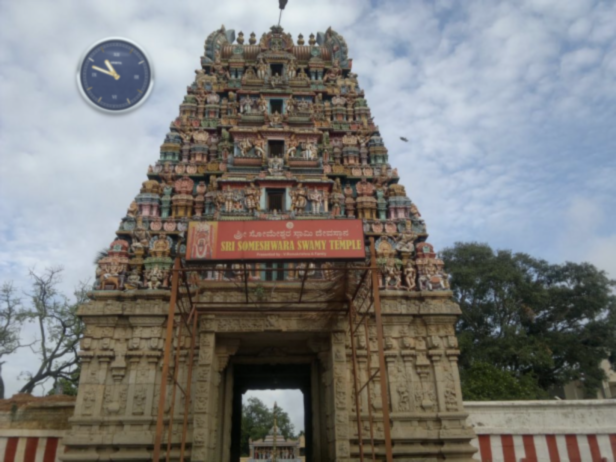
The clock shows 10:48
